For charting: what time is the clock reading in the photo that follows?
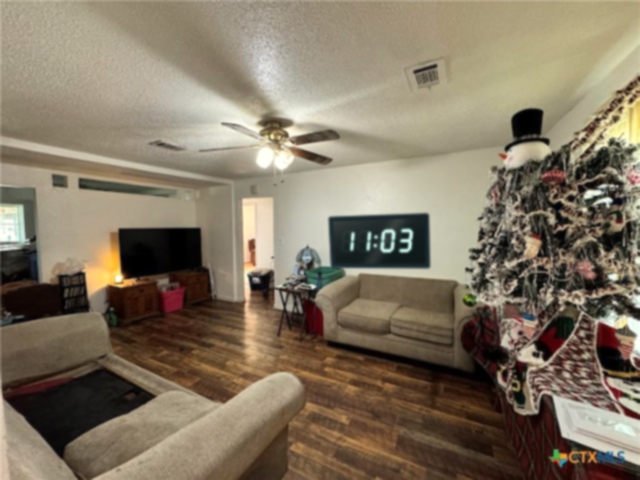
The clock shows 11:03
